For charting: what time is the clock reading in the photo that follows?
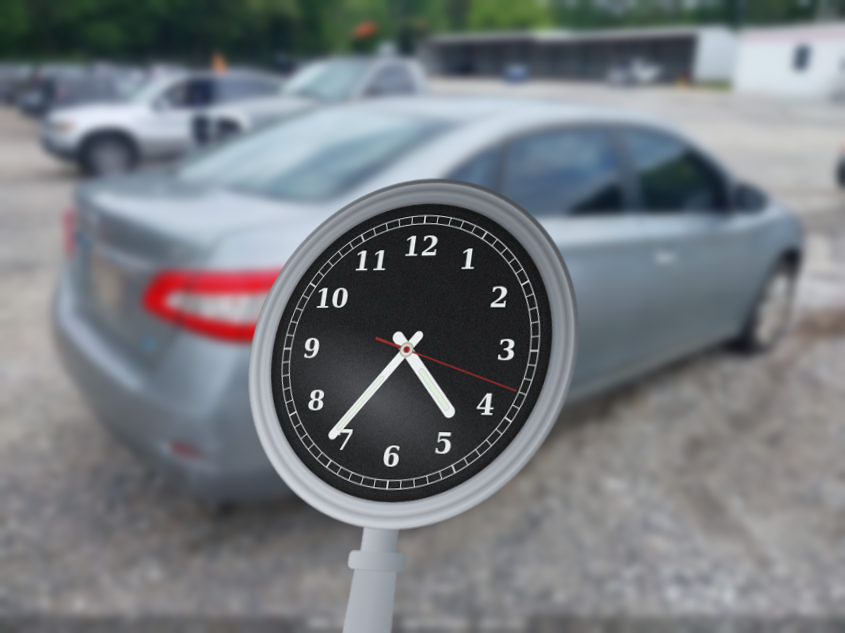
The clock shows 4:36:18
